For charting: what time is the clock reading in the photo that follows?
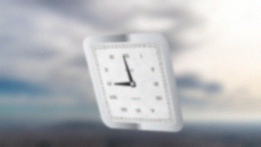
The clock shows 8:59
